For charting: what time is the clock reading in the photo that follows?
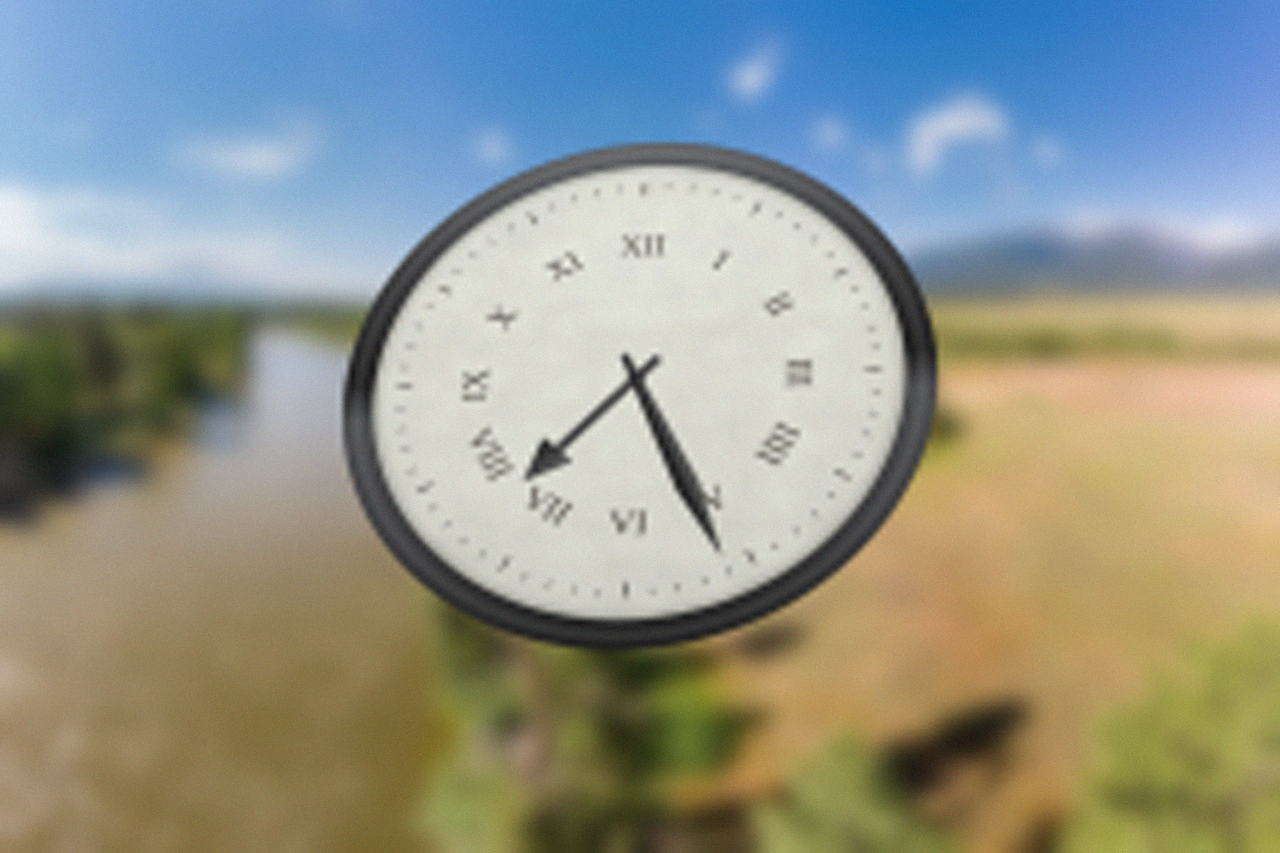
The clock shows 7:26
